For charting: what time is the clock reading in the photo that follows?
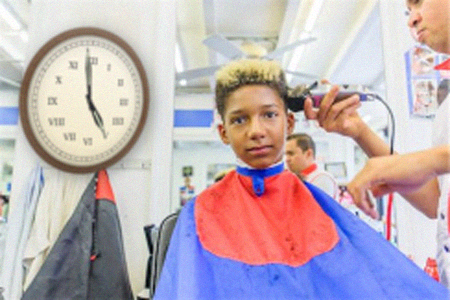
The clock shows 4:59
